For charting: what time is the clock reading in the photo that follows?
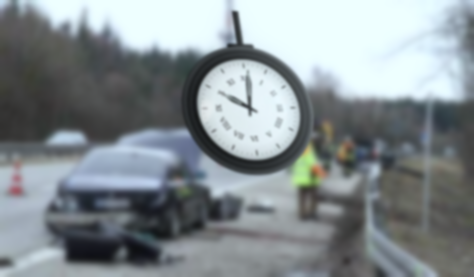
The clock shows 10:01
